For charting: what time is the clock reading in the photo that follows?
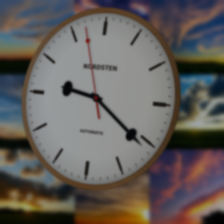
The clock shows 9:20:57
